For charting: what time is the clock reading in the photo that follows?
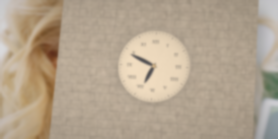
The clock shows 6:49
